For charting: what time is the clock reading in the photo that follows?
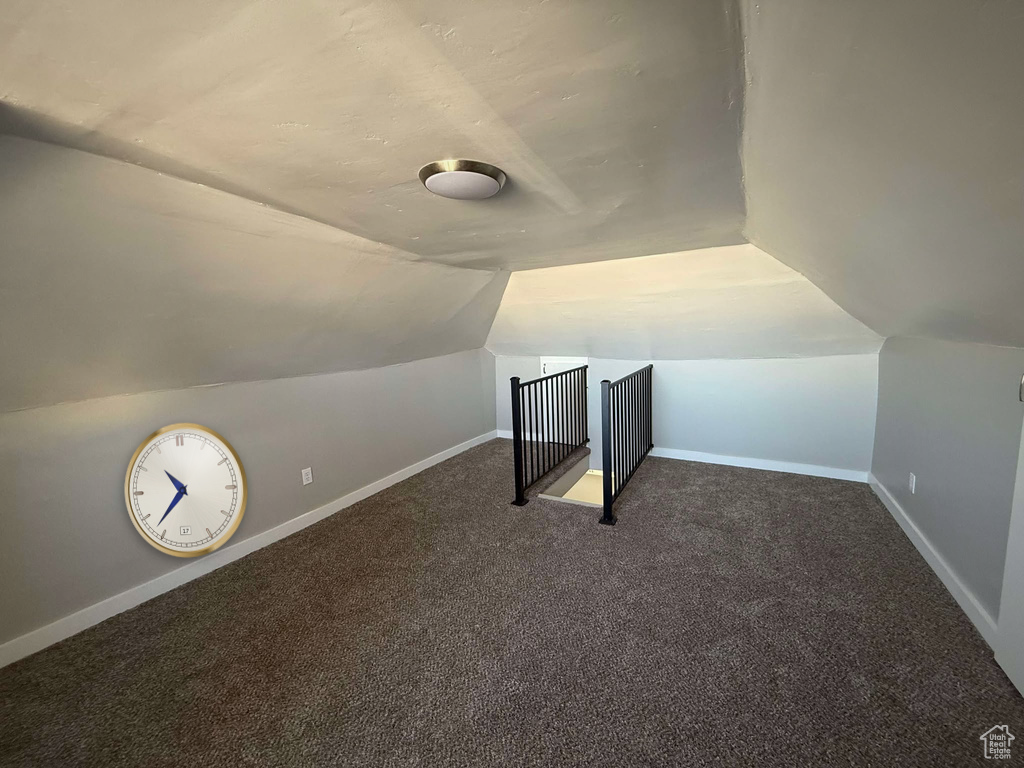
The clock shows 10:37
